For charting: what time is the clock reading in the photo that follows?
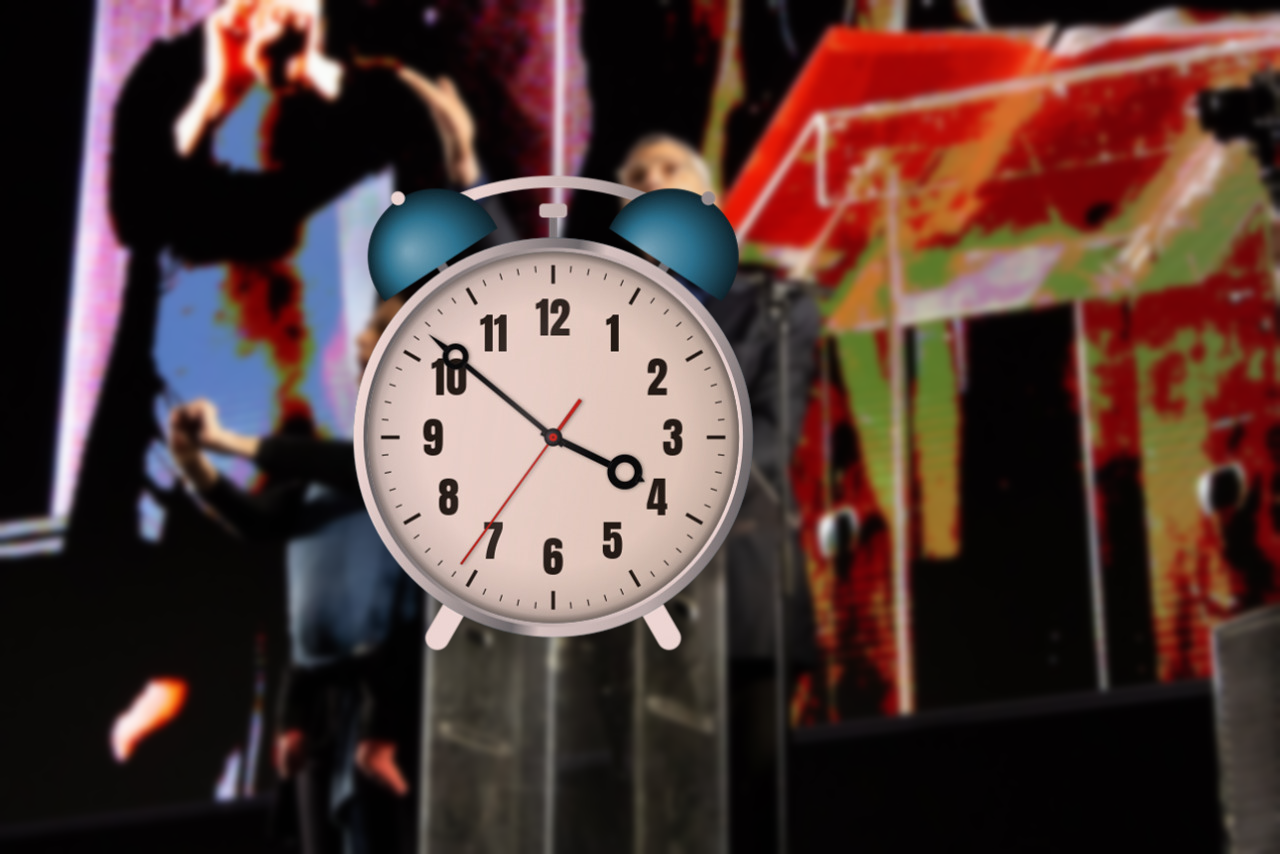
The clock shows 3:51:36
